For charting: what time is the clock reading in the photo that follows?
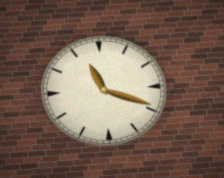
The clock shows 11:19
